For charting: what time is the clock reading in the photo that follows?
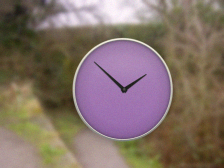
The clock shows 1:52
